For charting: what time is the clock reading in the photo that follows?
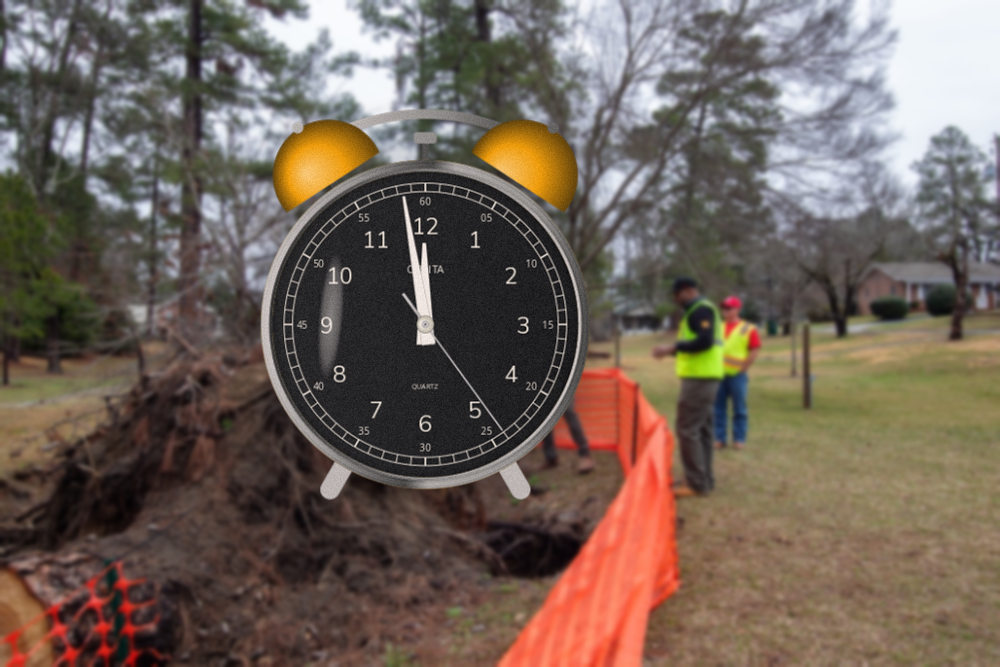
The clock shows 11:58:24
